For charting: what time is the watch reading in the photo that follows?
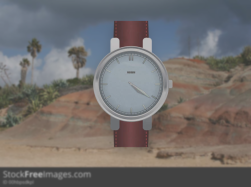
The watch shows 4:21
